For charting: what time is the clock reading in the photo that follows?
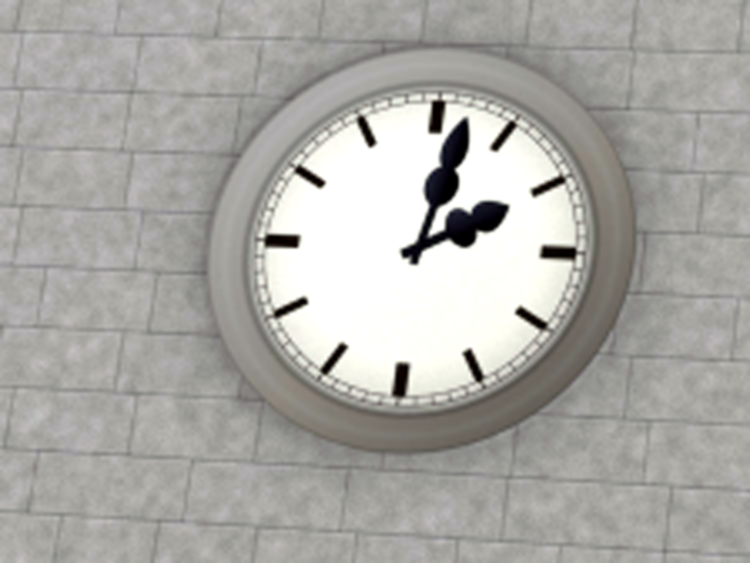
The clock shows 2:02
